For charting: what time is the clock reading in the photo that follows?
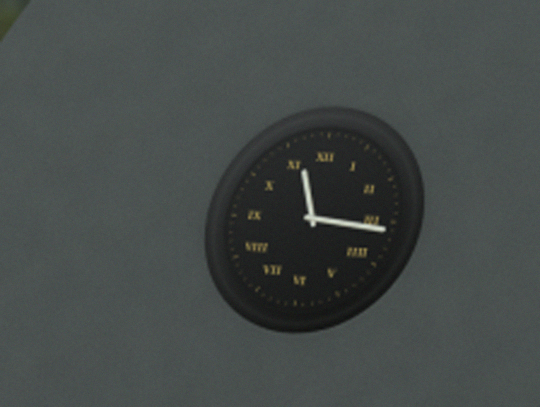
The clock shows 11:16
